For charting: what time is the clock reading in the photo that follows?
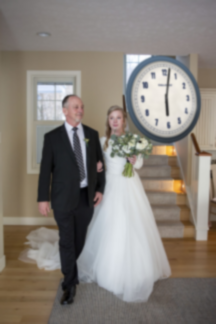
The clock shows 6:02
